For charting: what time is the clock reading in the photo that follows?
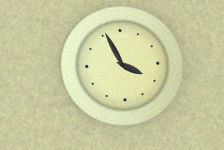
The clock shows 3:56
